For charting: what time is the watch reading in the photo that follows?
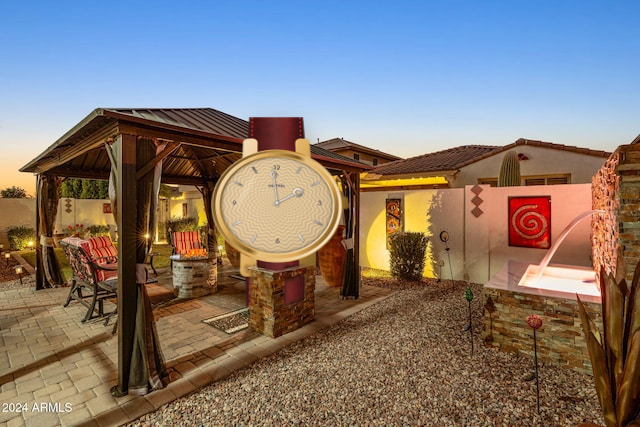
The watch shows 1:59
